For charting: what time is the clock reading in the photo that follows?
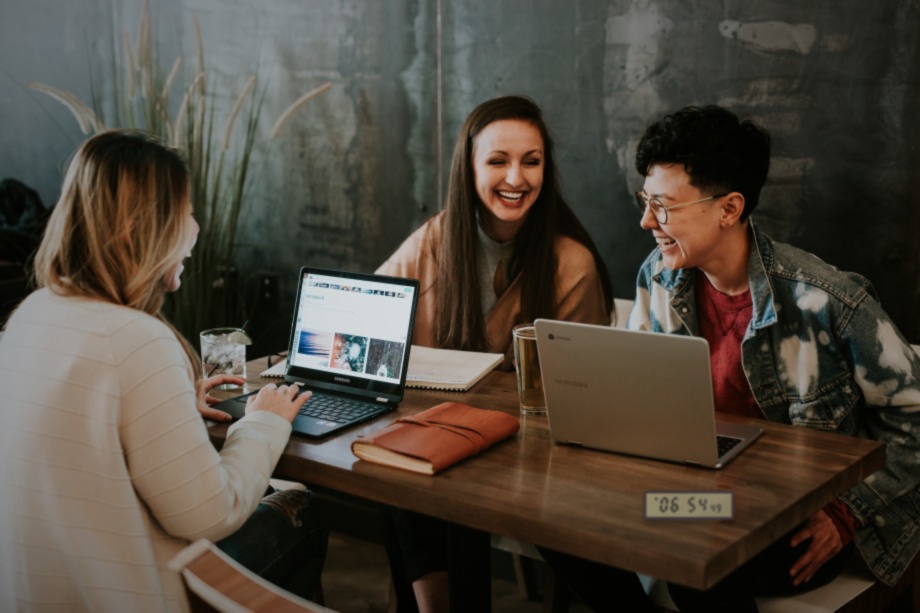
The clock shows 6:54
